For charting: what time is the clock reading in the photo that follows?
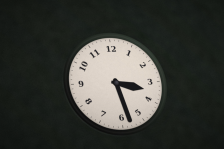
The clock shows 3:28
